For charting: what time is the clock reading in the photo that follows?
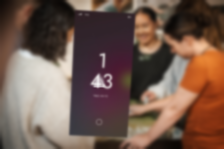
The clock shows 1:43
